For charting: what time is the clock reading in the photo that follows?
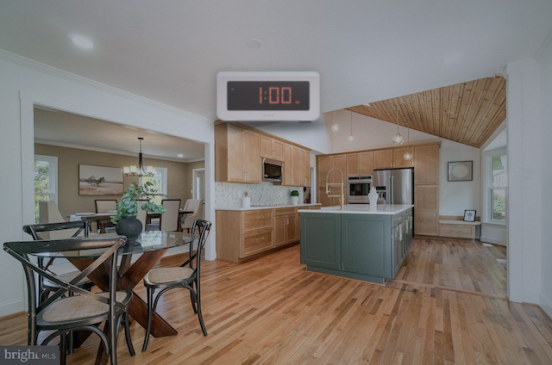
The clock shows 1:00
